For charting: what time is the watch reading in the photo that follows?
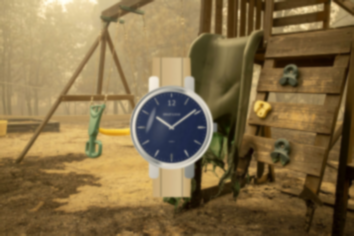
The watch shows 10:09
